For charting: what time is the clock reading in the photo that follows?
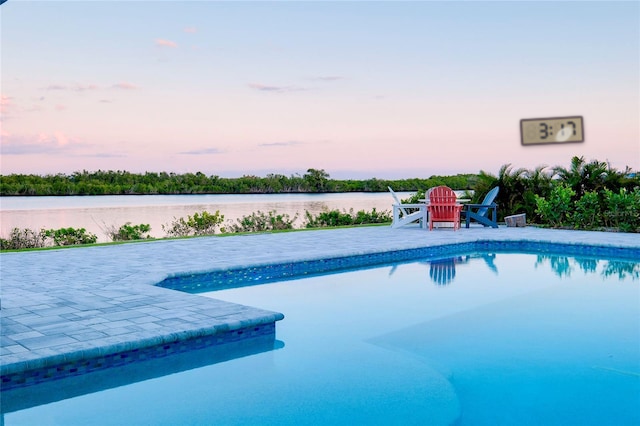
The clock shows 3:17
